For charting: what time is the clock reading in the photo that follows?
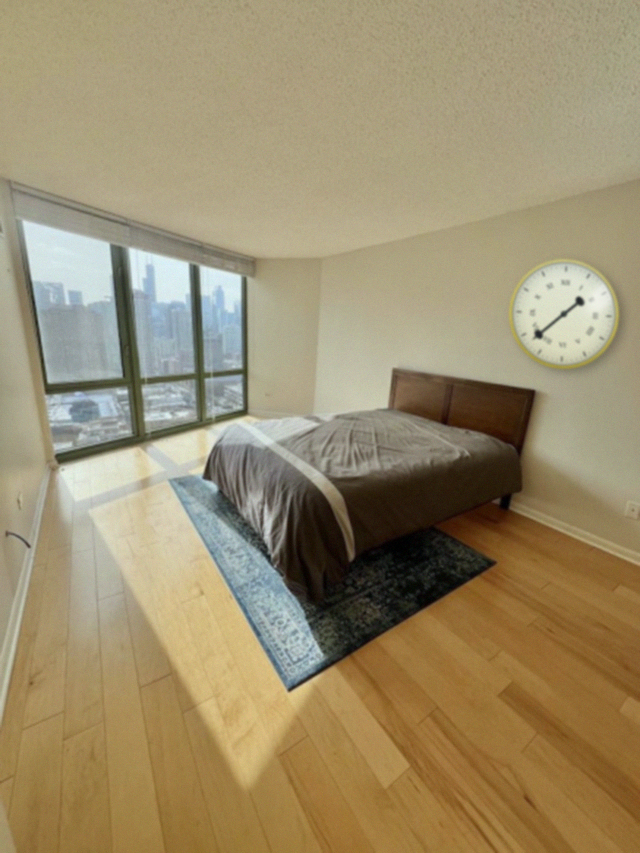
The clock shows 1:38
